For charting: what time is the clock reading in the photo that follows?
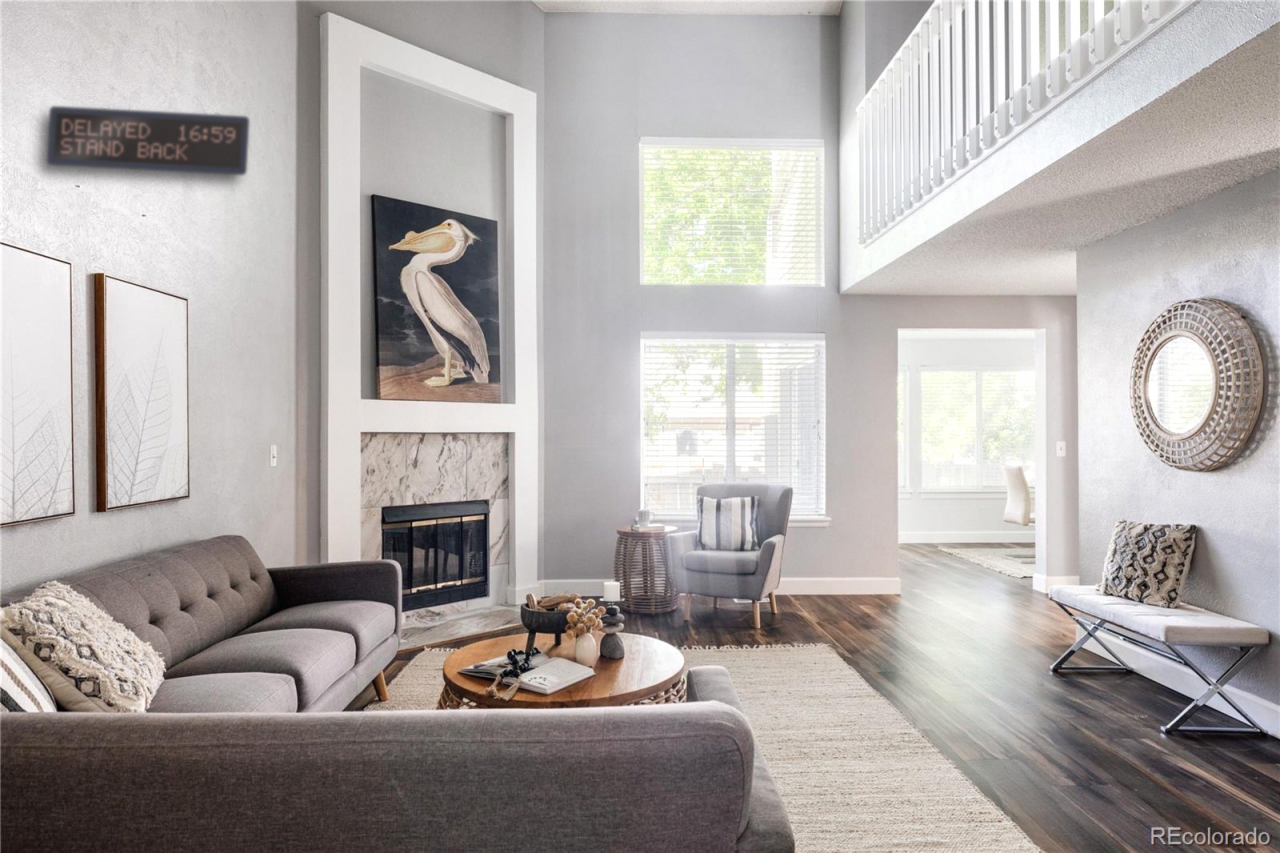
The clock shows 16:59
